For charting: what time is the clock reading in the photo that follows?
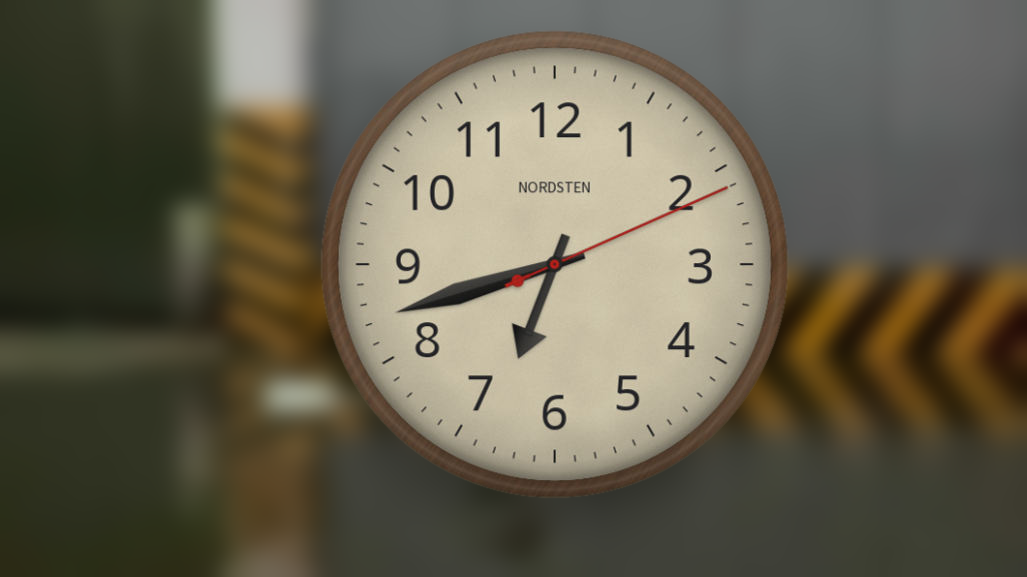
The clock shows 6:42:11
